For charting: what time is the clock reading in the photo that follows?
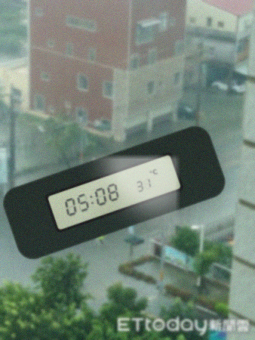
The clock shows 5:08
